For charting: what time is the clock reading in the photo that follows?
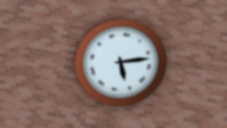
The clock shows 5:12
